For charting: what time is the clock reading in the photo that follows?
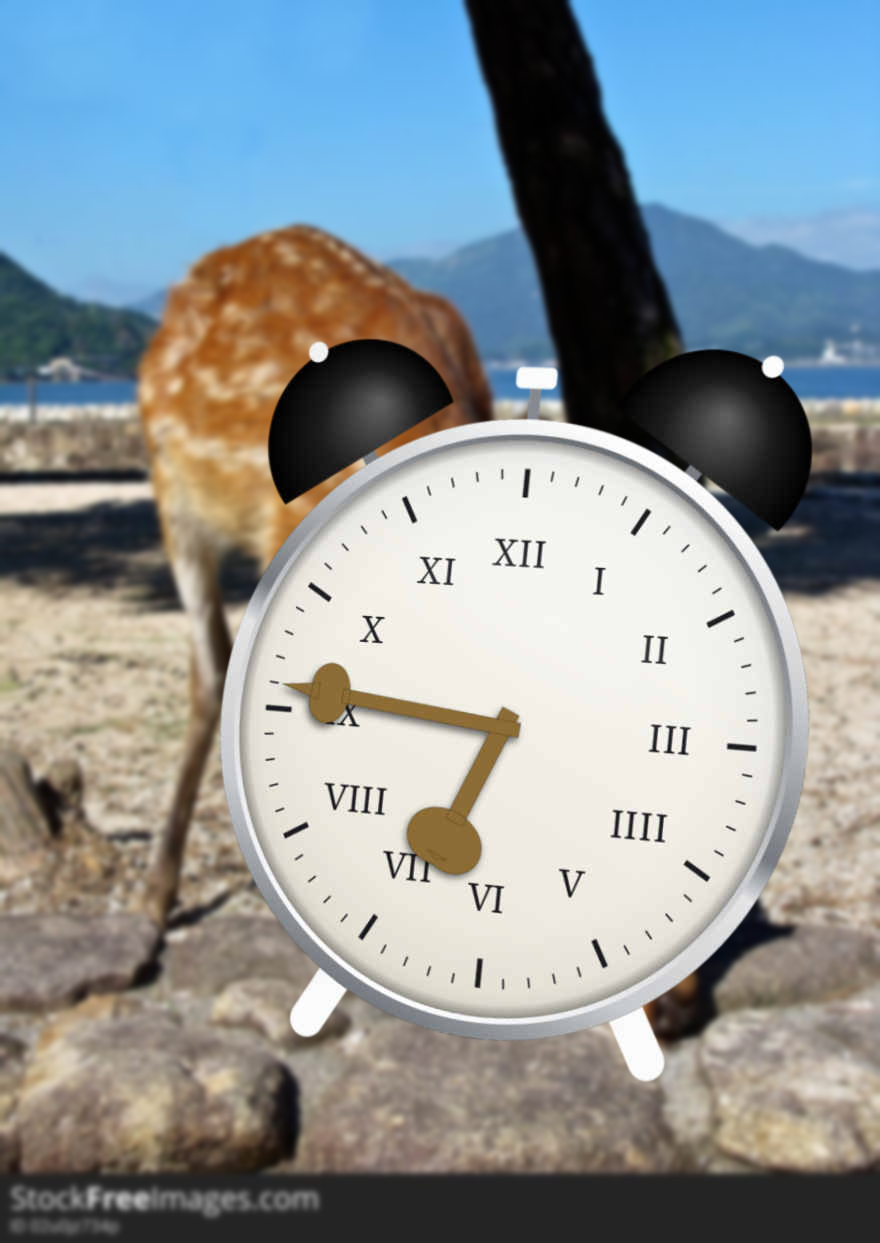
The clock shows 6:46
